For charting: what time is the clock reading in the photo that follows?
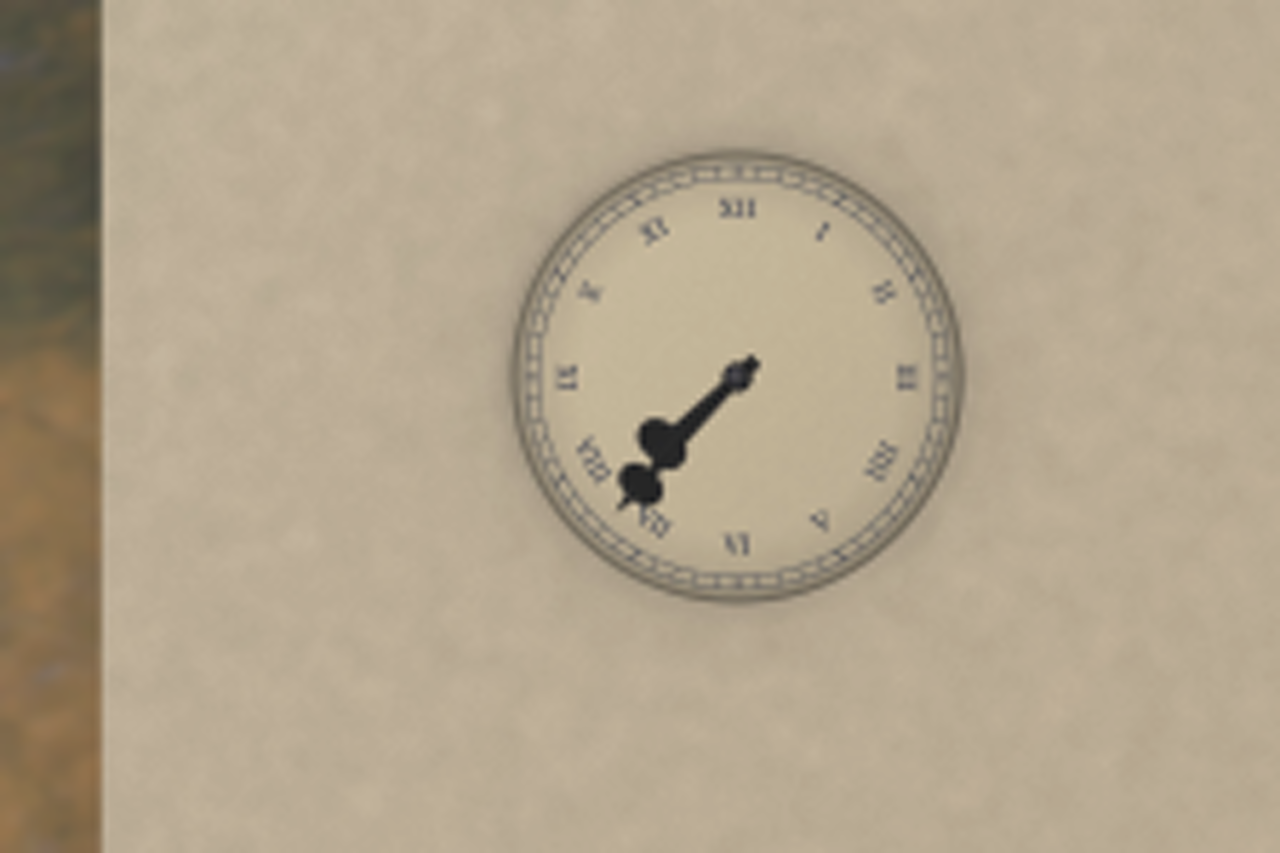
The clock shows 7:37
